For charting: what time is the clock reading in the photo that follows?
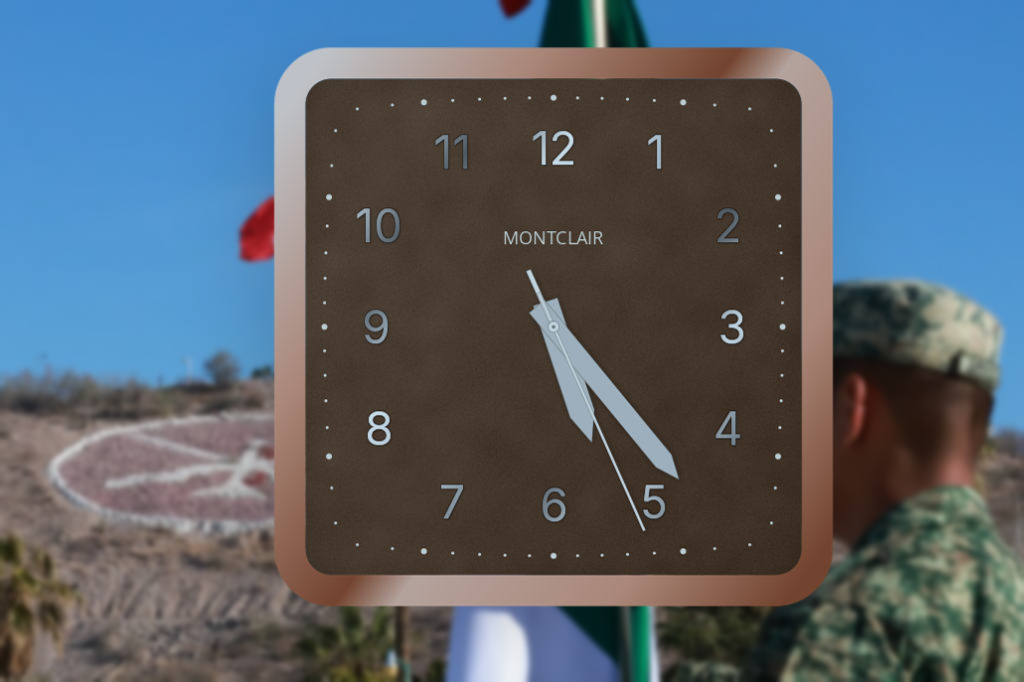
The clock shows 5:23:26
